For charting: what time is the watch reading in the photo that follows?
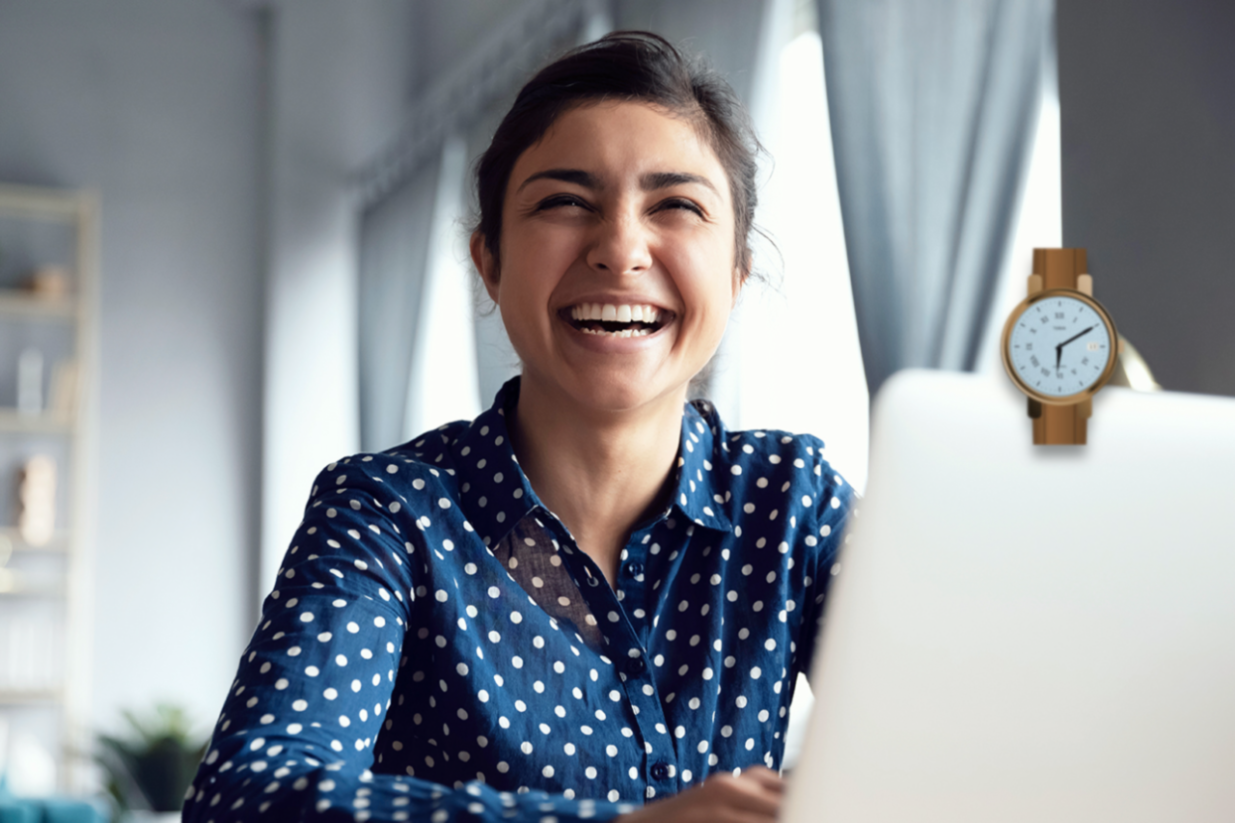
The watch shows 6:10
